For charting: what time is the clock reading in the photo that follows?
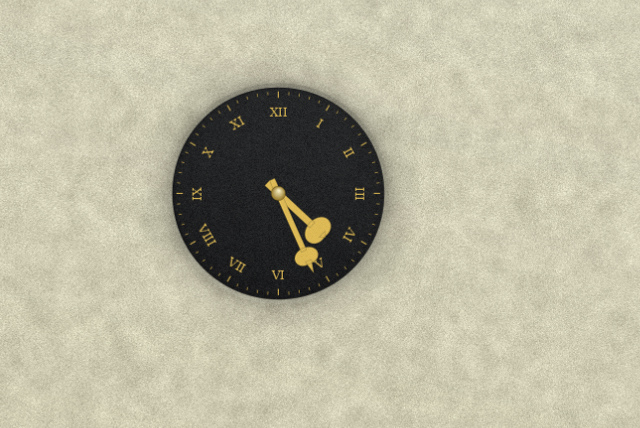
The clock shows 4:26
